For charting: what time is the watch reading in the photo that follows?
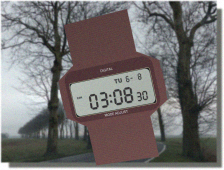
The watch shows 3:08:30
